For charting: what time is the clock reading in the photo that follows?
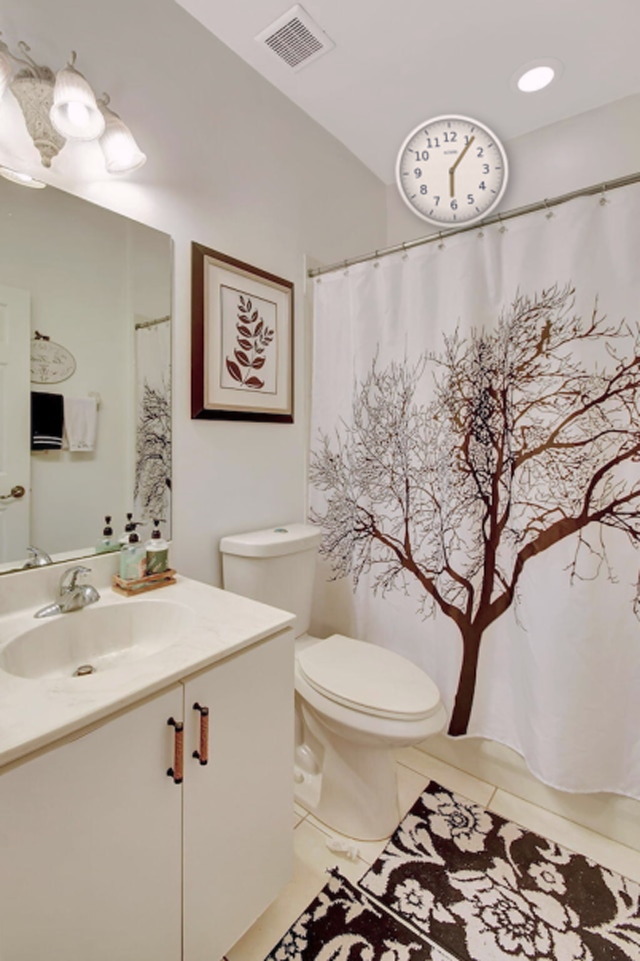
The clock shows 6:06
